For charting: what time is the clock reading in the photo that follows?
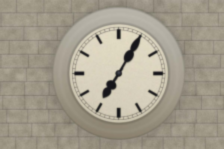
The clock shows 7:05
